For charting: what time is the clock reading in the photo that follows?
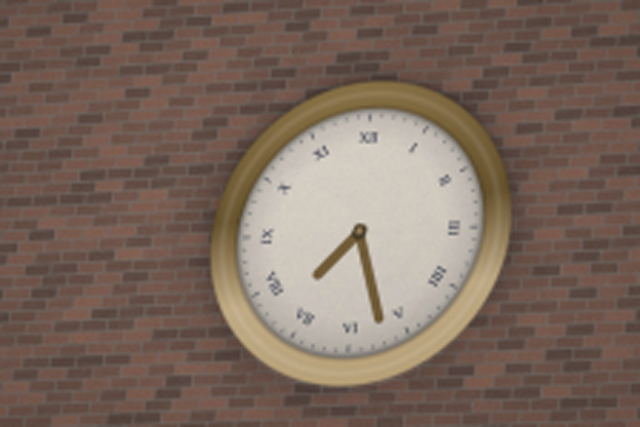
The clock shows 7:27
